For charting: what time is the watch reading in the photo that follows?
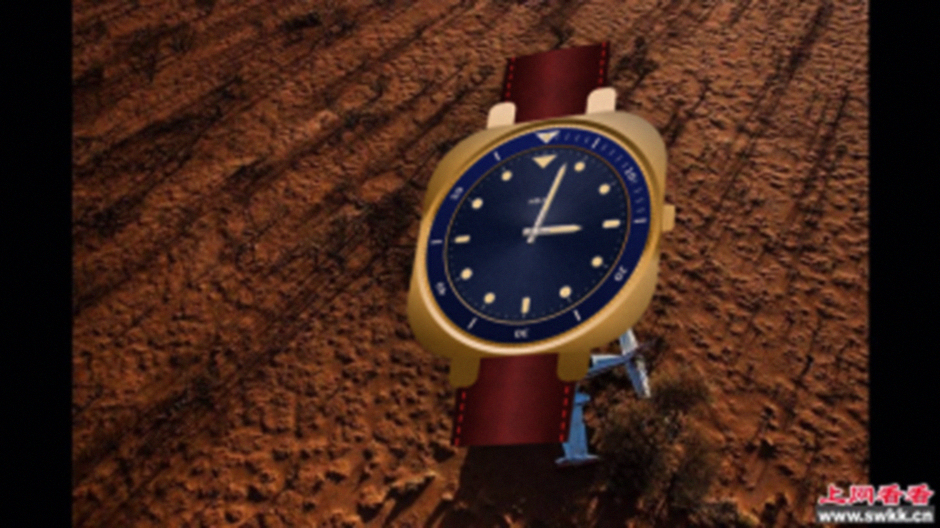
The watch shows 3:03
